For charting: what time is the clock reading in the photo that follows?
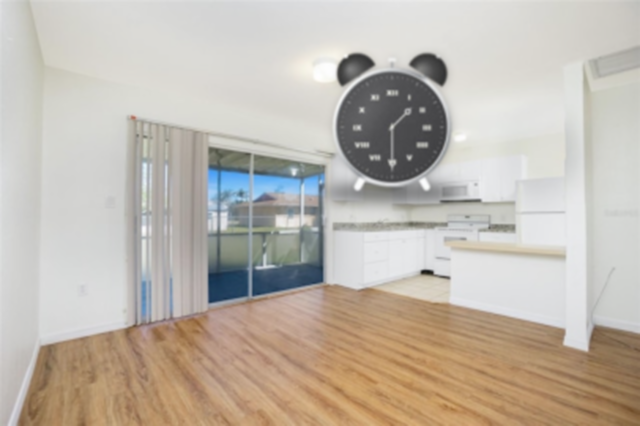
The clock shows 1:30
